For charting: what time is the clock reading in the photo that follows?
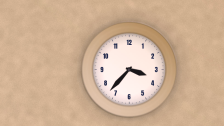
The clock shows 3:37
